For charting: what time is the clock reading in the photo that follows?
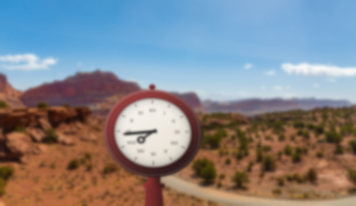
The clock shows 7:44
